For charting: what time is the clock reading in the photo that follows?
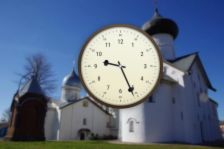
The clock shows 9:26
